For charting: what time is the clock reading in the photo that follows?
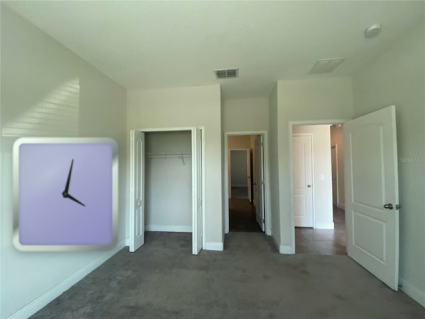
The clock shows 4:02
